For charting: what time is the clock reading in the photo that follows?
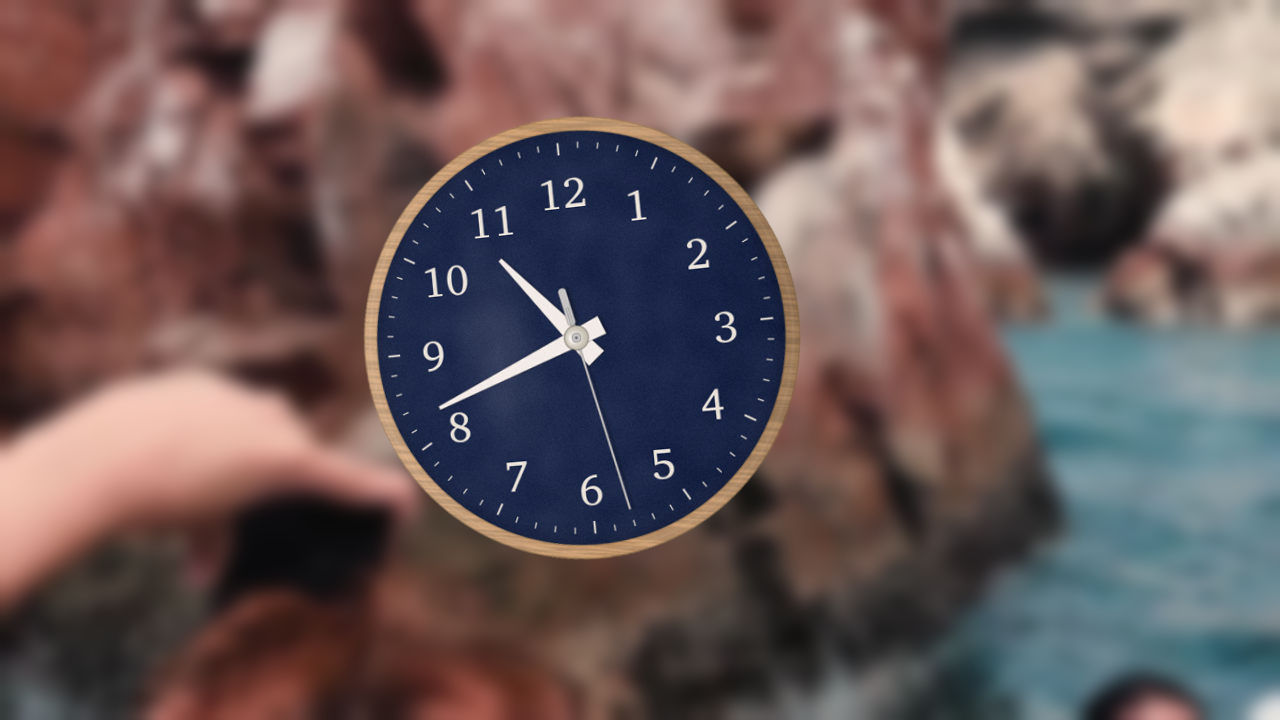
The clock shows 10:41:28
